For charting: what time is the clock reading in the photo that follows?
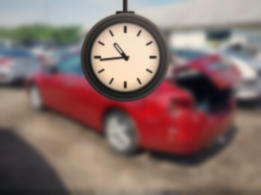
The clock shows 10:44
